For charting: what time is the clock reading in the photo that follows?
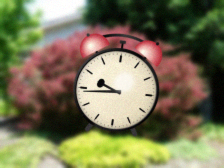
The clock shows 9:44
